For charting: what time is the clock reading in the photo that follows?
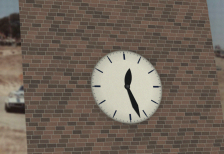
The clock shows 12:27
